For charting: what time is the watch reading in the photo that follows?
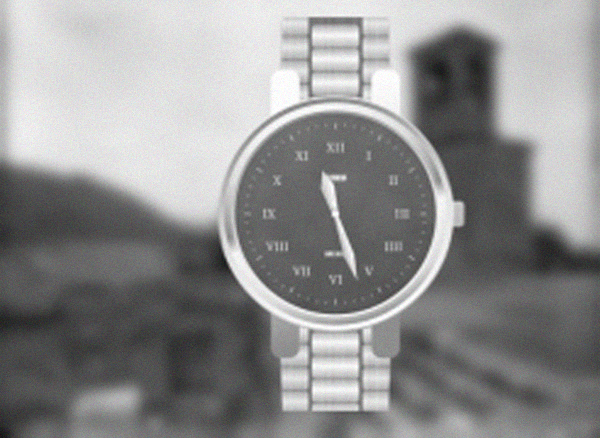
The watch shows 11:27
